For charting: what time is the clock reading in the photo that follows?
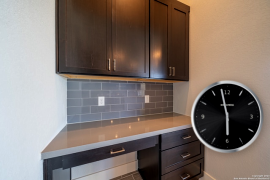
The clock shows 5:58
